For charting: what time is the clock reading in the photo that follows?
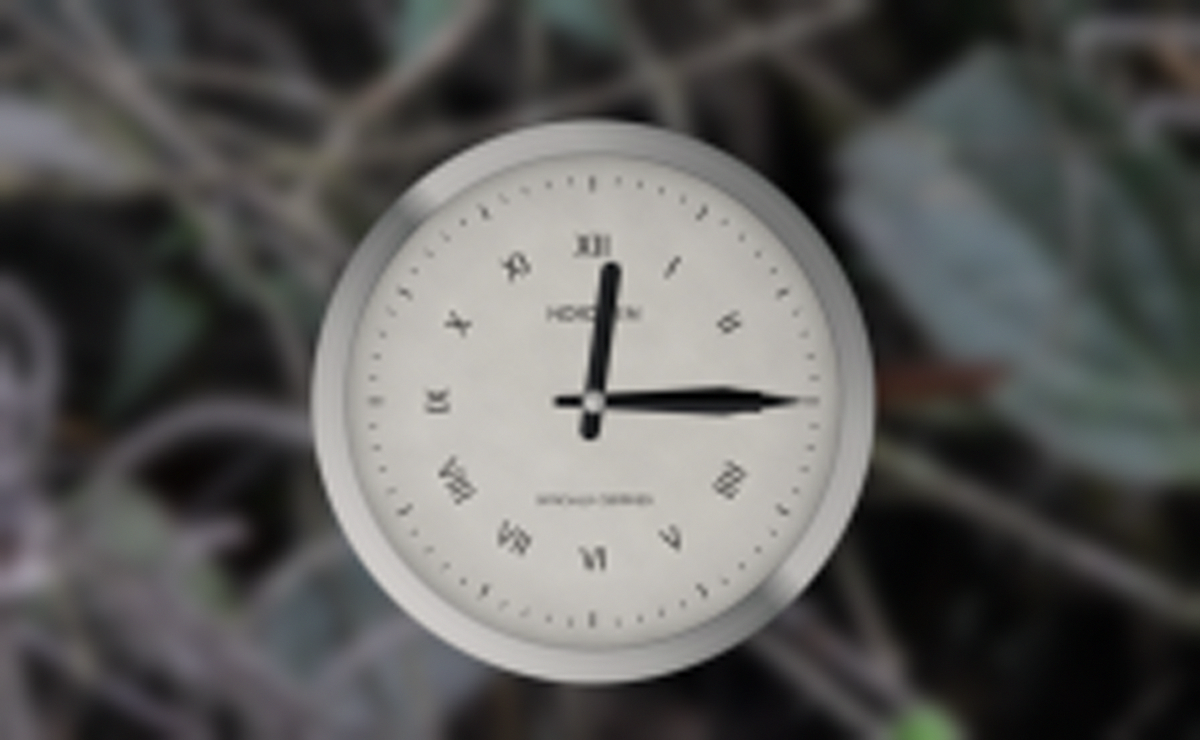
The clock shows 12:15
